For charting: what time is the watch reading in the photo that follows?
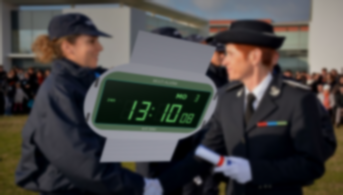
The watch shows 13:10
